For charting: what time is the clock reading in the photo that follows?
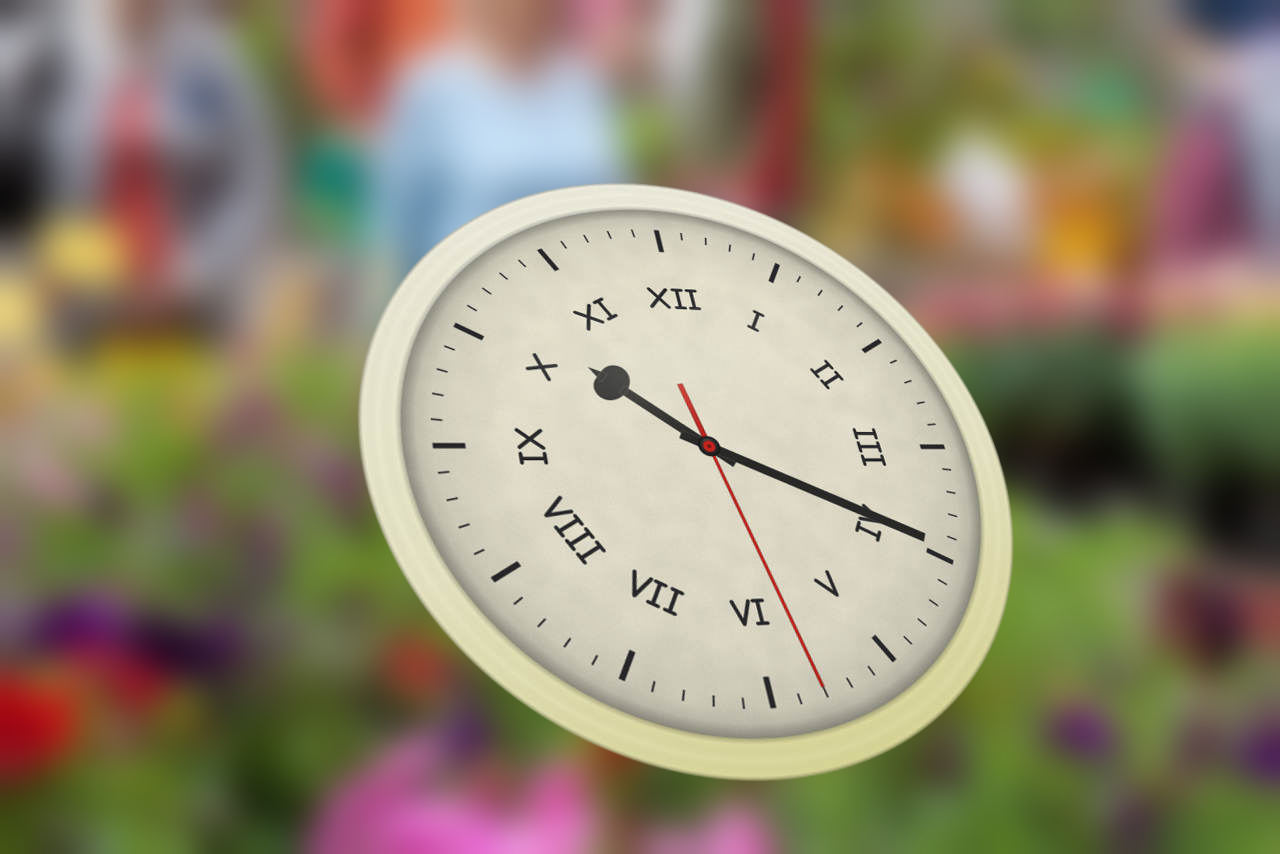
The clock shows 10:19:28
